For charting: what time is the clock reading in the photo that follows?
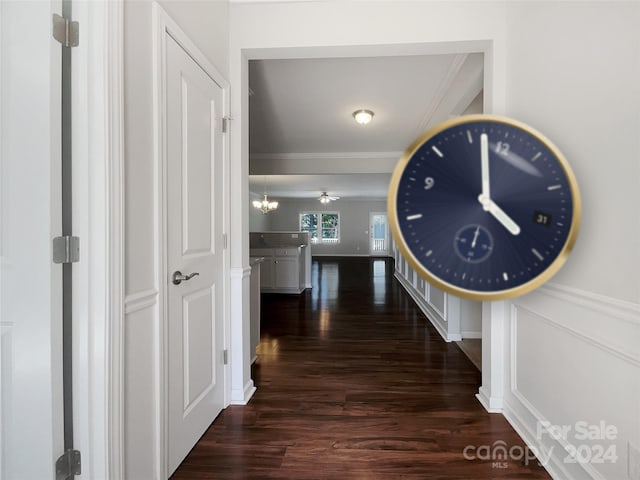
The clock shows 3:57
